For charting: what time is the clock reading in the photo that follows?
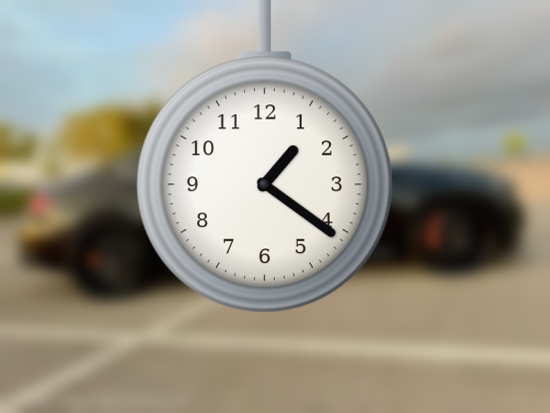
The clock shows 1:21
